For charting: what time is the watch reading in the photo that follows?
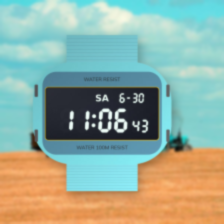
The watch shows 11:06:43
